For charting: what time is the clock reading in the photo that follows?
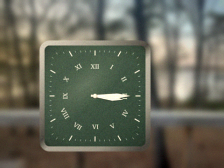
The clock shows 3:15
